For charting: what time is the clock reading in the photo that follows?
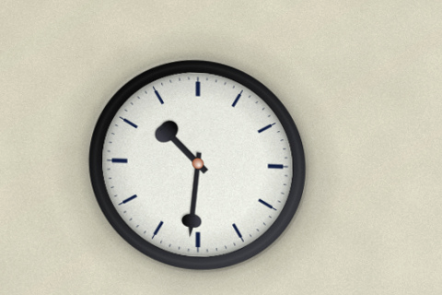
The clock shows 10:31
